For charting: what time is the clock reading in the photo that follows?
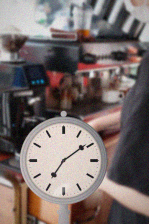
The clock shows 7:09
